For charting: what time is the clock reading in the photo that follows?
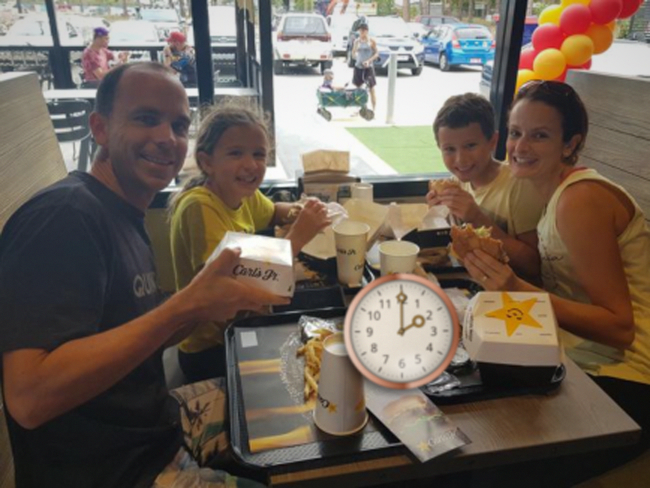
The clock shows 2:00
